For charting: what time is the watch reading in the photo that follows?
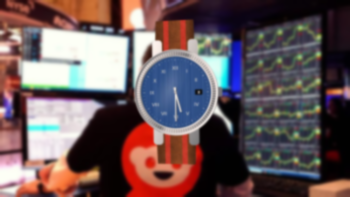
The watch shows 5:30
